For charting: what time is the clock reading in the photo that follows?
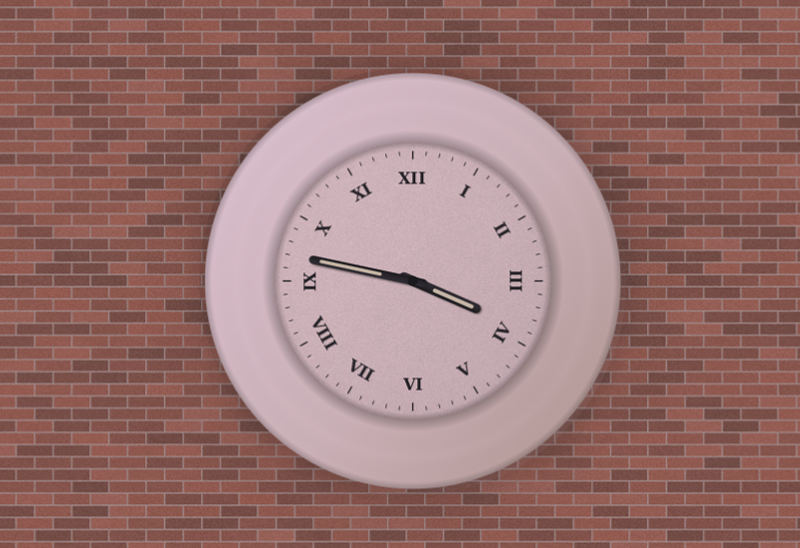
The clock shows 3:47
